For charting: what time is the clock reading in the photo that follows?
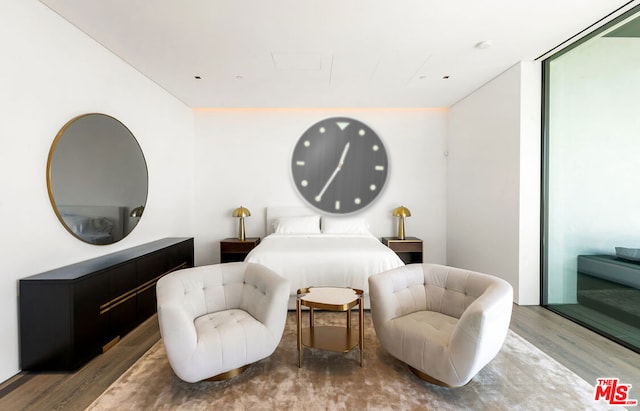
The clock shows 12:35
